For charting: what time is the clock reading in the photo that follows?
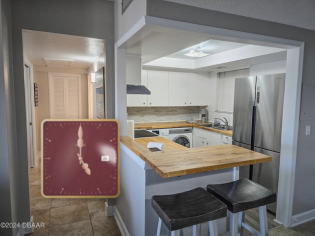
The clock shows 5:00
